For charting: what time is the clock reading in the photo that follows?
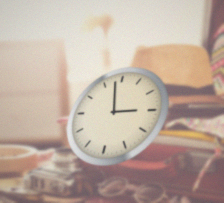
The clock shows 2:58
